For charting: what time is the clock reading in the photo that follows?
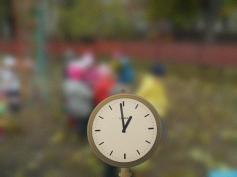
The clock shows 12:59
